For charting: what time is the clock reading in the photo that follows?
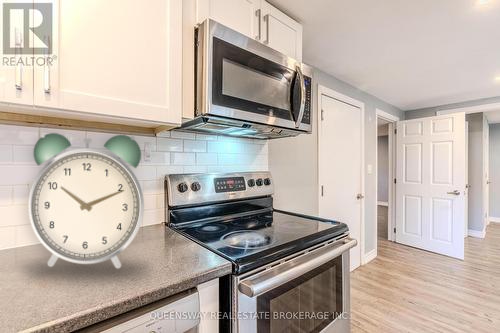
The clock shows 10:11
